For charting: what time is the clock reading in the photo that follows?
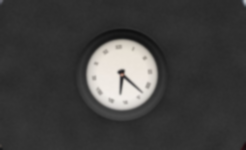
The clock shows 6:23
